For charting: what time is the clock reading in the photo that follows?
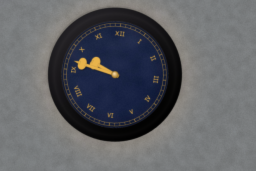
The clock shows 9:47
